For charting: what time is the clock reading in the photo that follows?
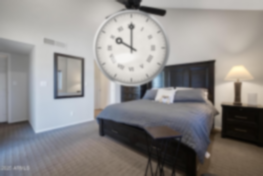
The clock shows 10:00
